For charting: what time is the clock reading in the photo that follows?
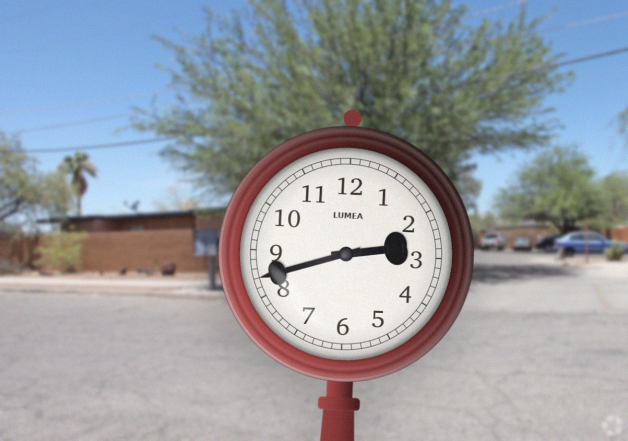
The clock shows 2:42
